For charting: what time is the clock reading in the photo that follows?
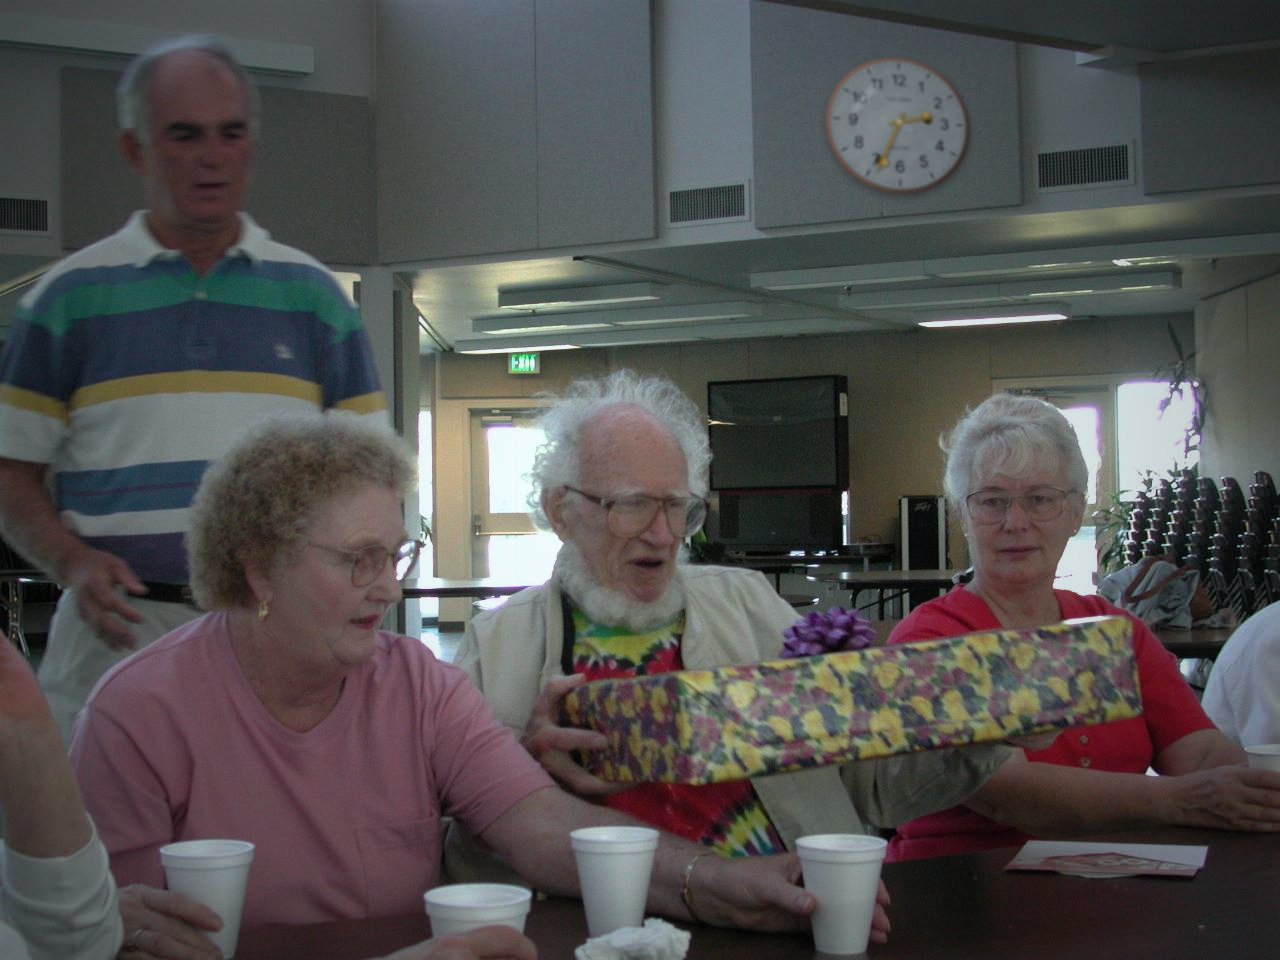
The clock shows 2:33:51
